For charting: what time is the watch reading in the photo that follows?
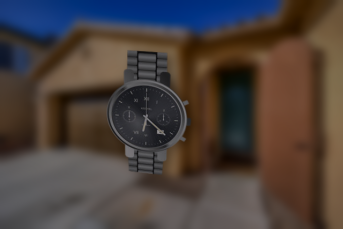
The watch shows 6:22
